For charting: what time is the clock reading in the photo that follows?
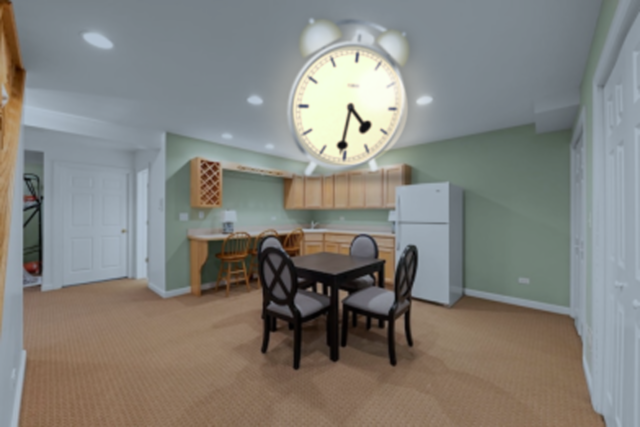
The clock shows 4:31
